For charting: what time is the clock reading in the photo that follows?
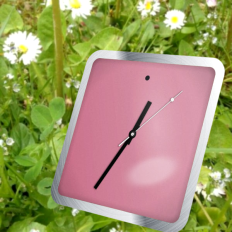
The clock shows 12:34:07
